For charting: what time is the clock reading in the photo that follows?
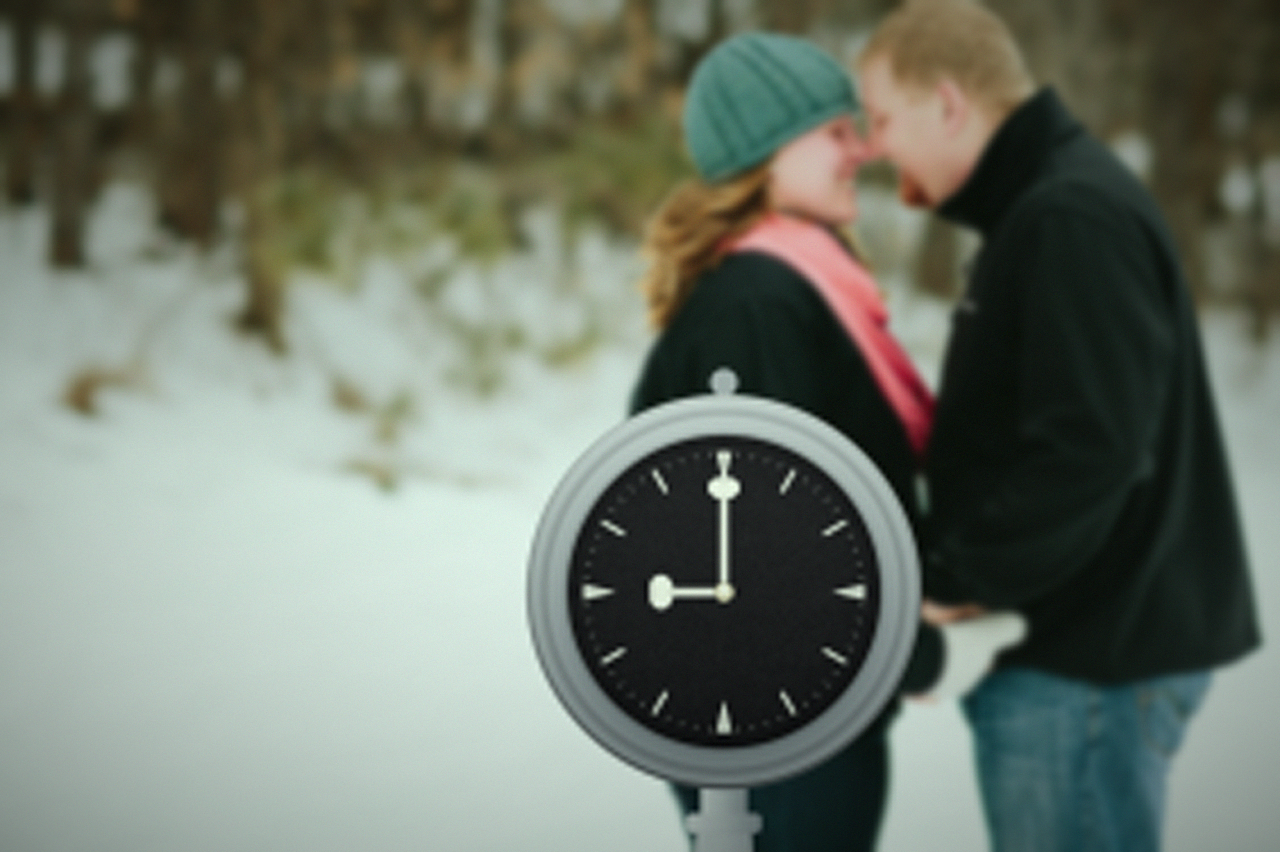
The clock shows 9:00
